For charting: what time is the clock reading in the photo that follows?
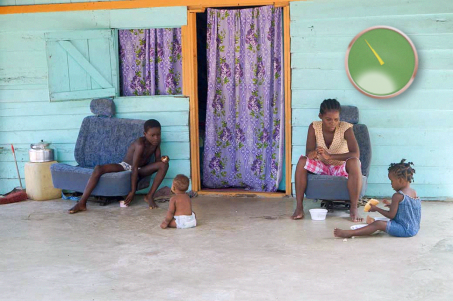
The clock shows 10:54
